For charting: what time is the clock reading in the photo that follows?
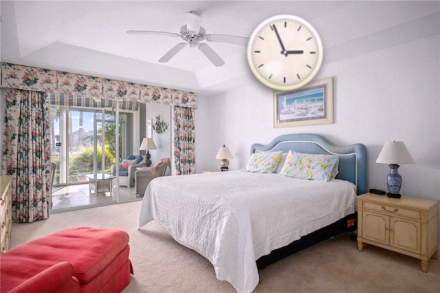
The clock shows 2:56
